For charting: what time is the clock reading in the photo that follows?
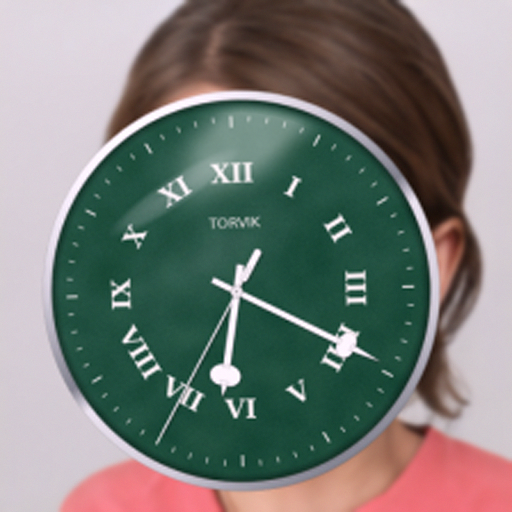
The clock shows 6:19:35
